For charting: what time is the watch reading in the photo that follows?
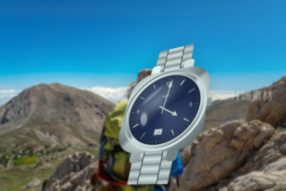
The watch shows 4:01
